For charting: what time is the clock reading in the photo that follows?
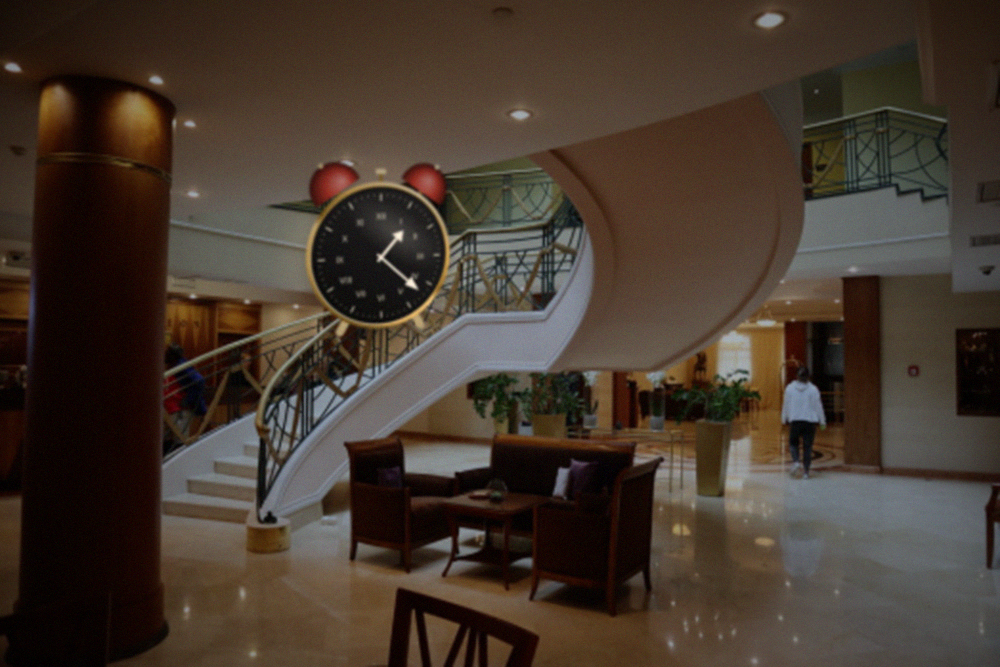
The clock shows 1:22
